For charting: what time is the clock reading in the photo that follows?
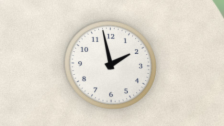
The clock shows 1:58
